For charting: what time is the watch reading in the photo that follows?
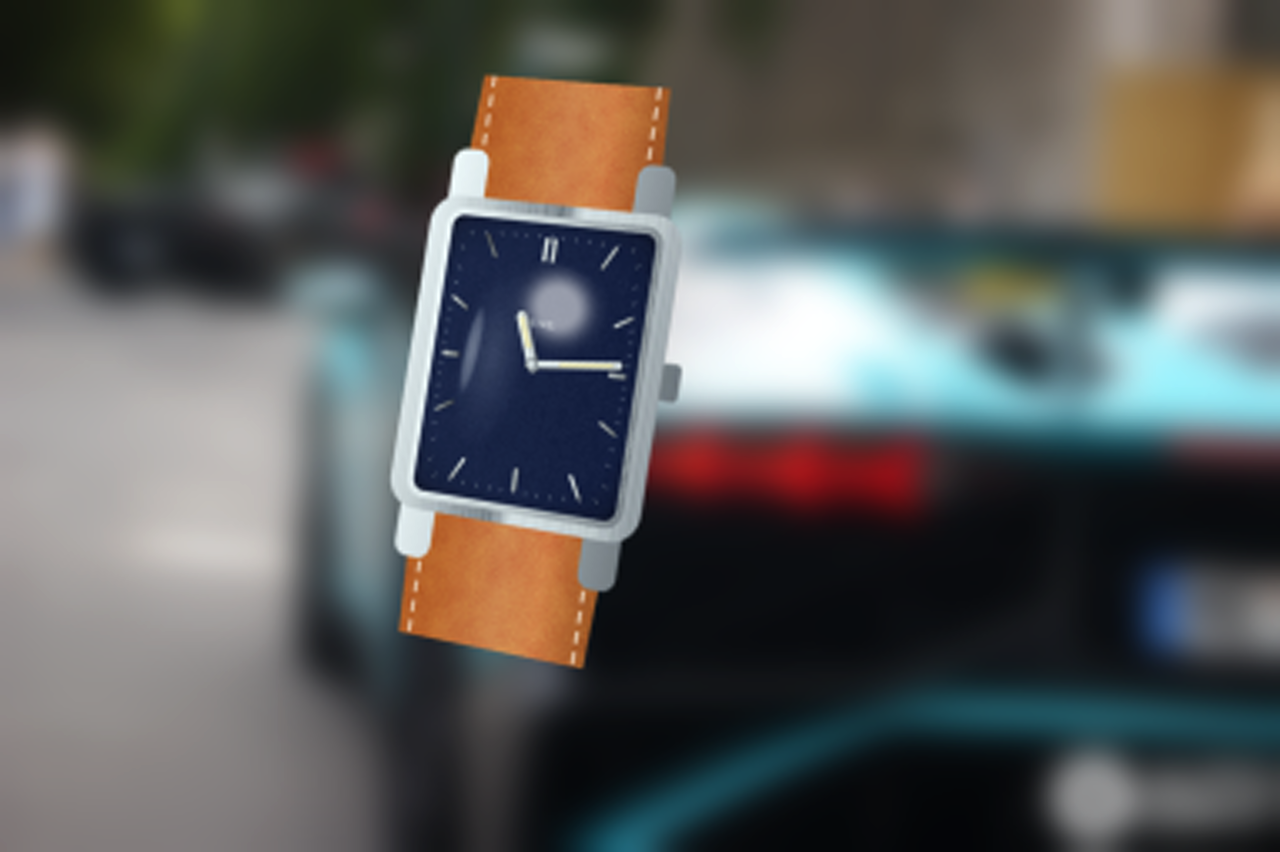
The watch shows 11:14
